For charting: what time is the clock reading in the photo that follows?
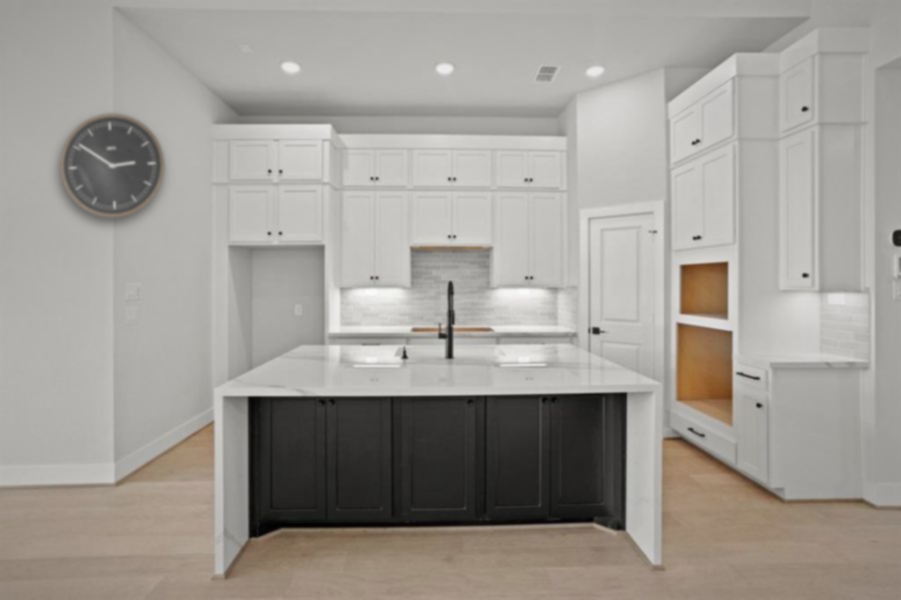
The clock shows 2:51
